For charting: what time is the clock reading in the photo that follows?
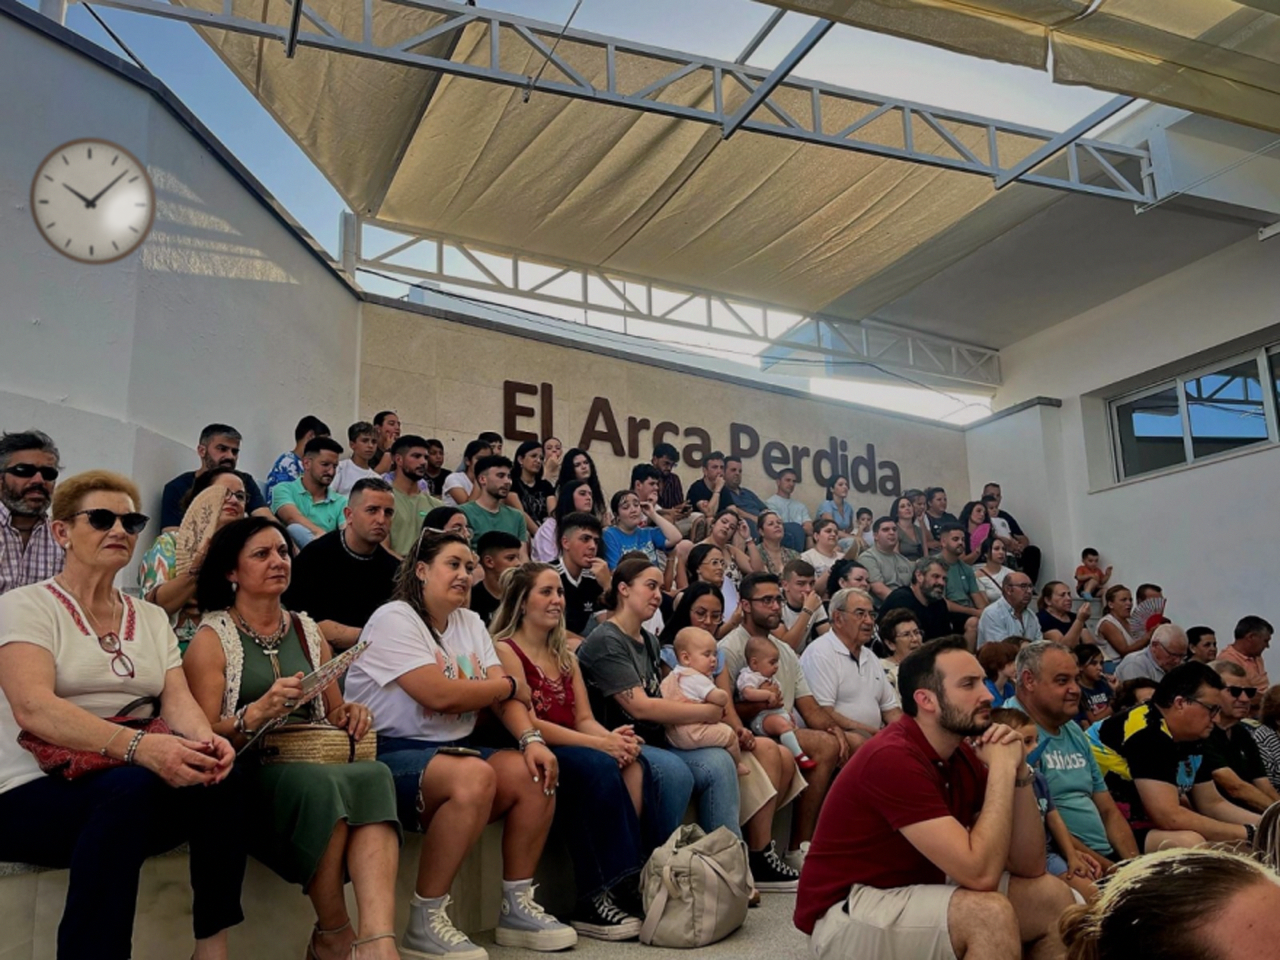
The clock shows 10:08
